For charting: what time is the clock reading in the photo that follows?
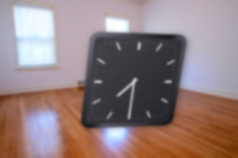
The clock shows 7:30
